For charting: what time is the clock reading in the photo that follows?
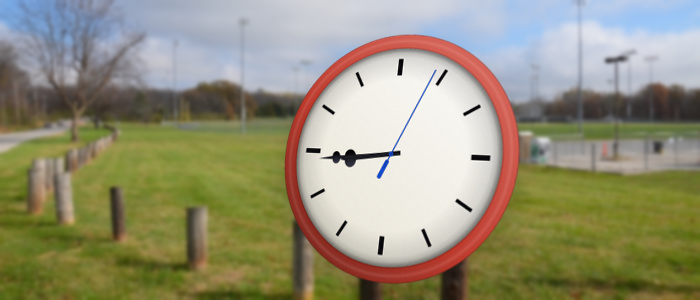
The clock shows 8:44:04
